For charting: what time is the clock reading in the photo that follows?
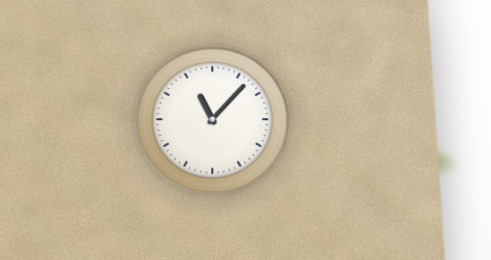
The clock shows 11:07
